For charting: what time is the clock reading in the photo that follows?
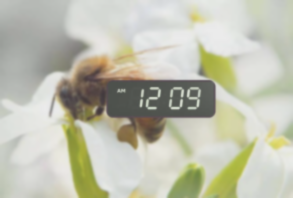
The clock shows 12:09
